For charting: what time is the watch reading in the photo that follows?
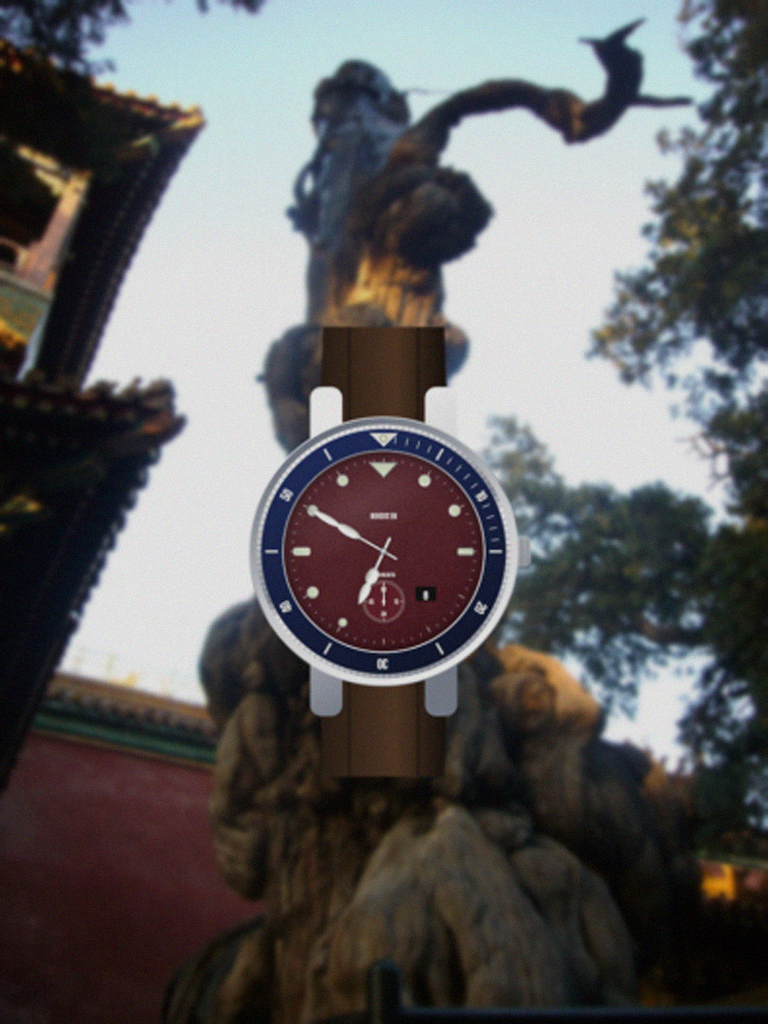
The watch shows 6:50
